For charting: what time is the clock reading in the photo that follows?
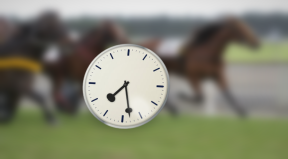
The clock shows 7:28
